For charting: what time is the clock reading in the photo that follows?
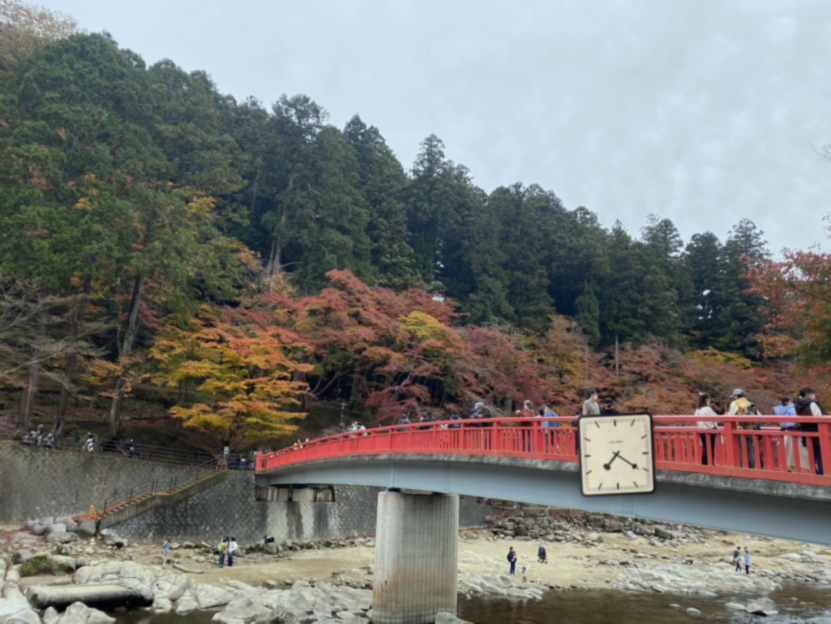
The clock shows 7:21
